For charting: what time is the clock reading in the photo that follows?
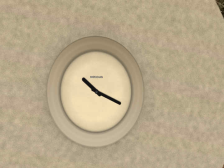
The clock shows 10:19
